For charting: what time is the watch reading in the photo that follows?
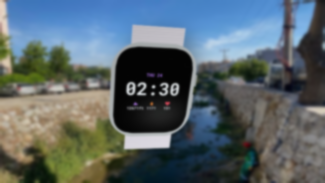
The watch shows 2:30
